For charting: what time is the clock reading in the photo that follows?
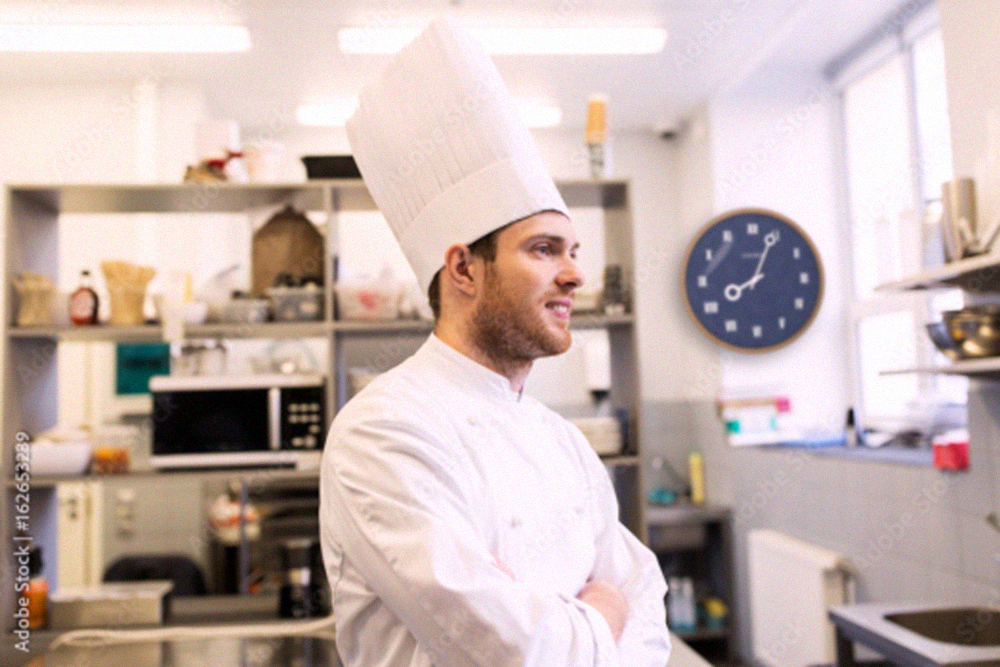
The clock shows 8:04
